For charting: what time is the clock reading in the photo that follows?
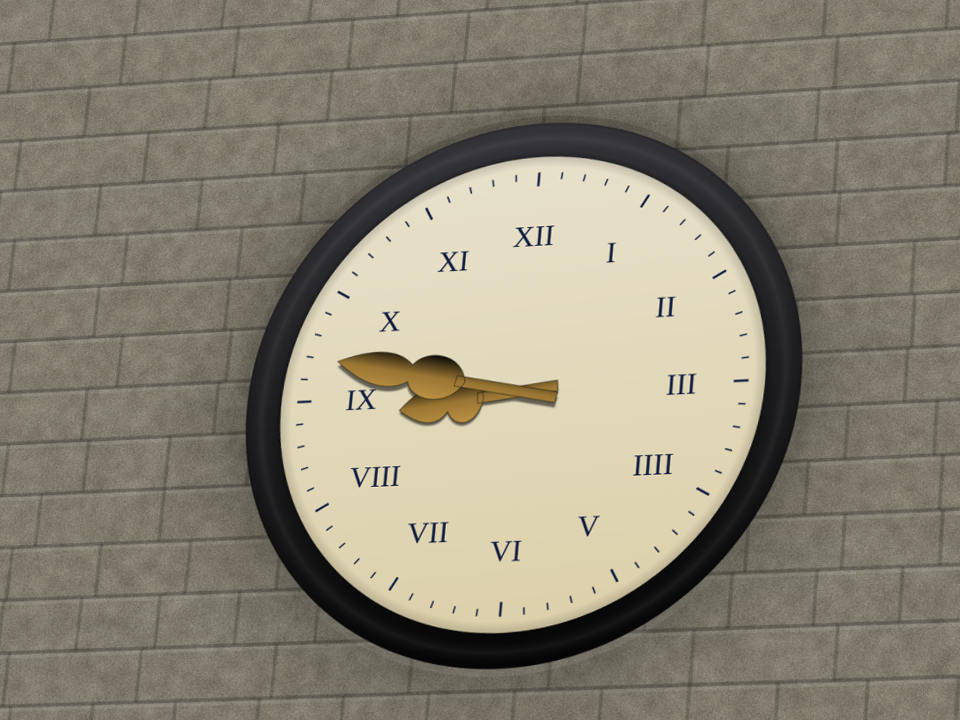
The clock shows 8:47
